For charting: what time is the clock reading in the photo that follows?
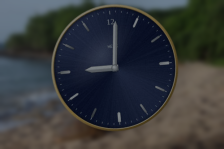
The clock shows 9:01
